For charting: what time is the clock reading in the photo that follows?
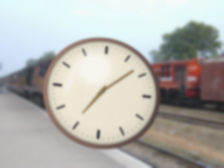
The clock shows 7:08
